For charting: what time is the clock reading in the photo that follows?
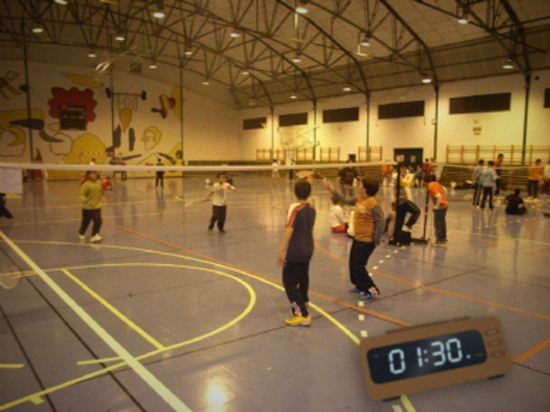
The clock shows 1:30
